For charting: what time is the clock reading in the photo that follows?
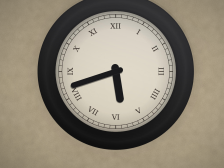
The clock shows 5:42
